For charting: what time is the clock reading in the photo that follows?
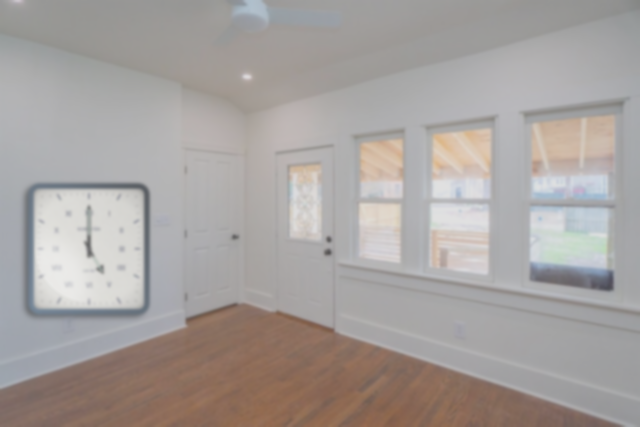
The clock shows 5:00
